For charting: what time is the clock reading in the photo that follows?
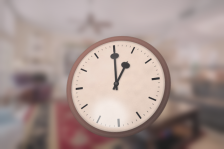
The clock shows 1:00
